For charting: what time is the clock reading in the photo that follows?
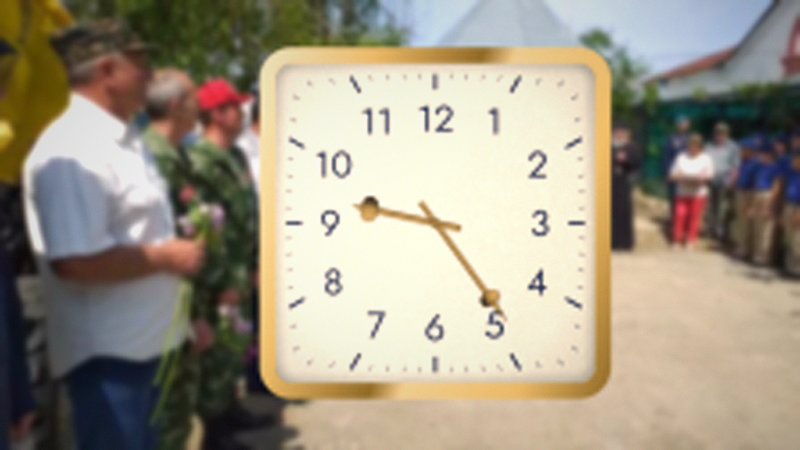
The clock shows 9:24
